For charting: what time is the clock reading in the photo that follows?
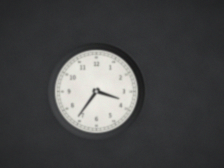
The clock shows 3:36
